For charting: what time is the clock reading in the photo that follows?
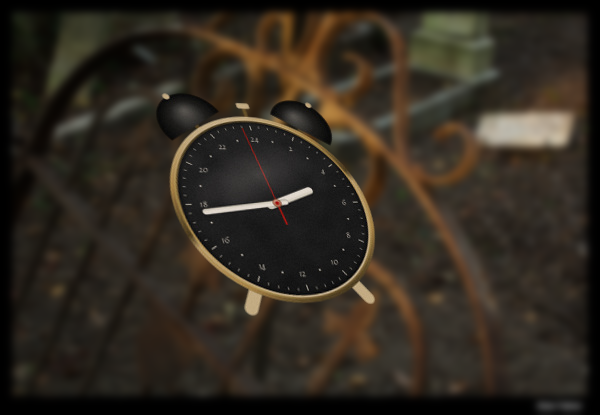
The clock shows 4:43:59
